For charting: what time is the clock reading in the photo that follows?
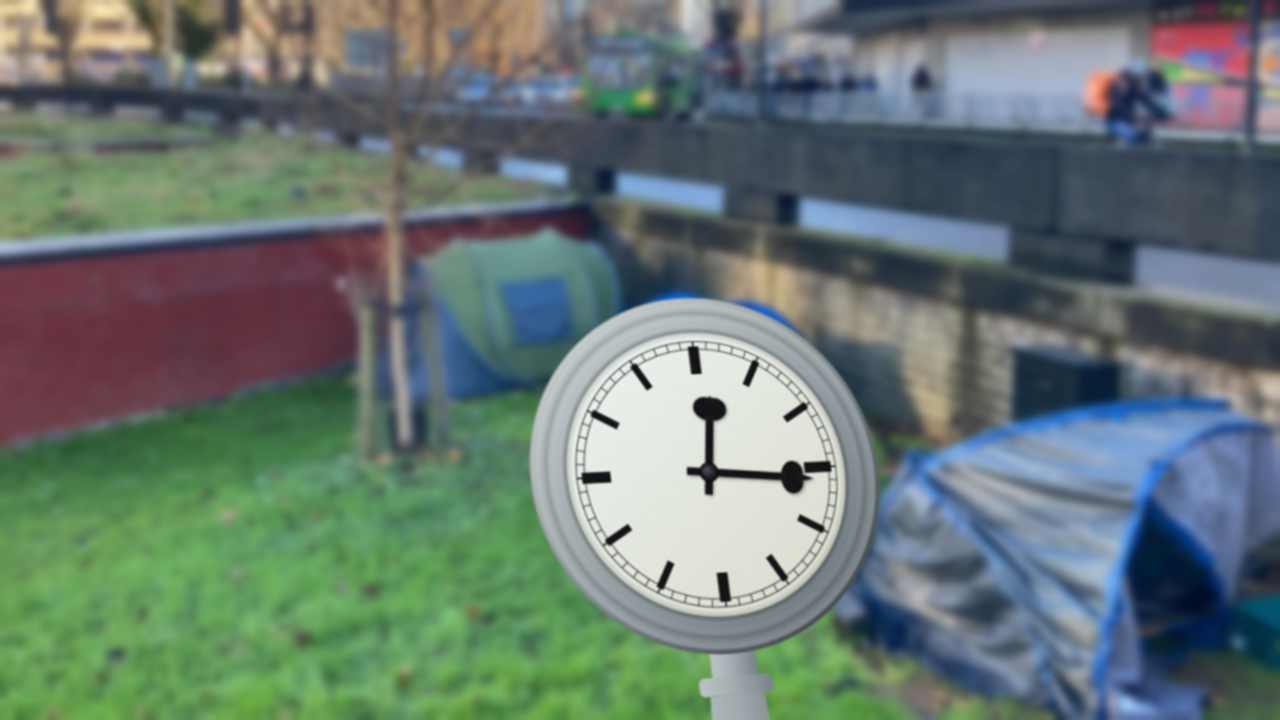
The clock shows 12:16
